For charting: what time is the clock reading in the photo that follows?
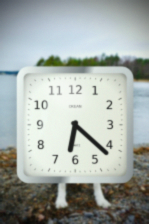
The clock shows 6:22
